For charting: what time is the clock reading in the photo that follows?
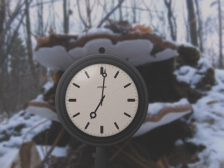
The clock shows 7:01
